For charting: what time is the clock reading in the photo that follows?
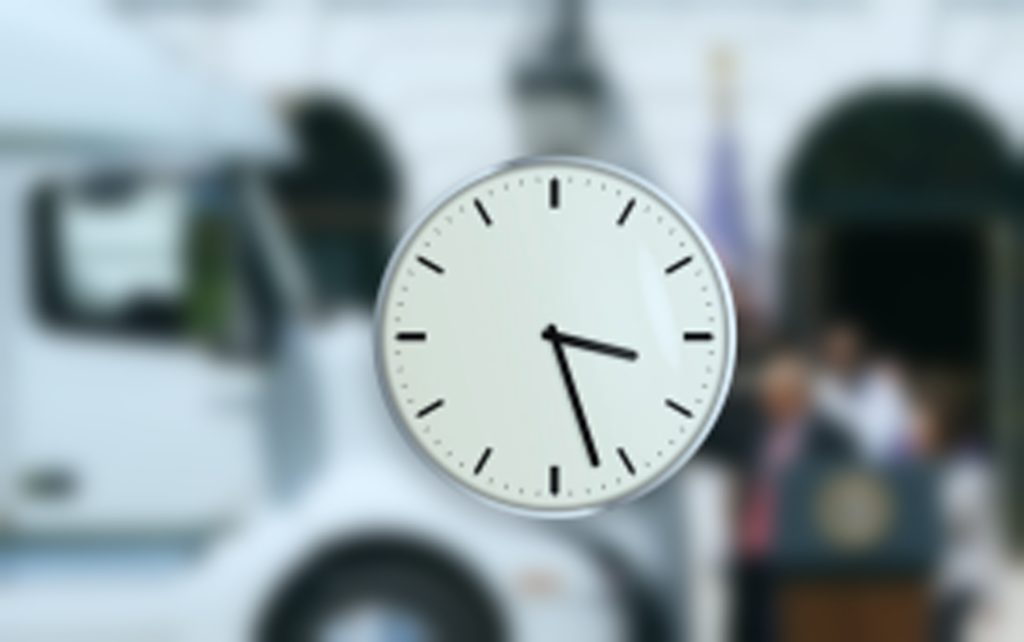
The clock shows 3:27
